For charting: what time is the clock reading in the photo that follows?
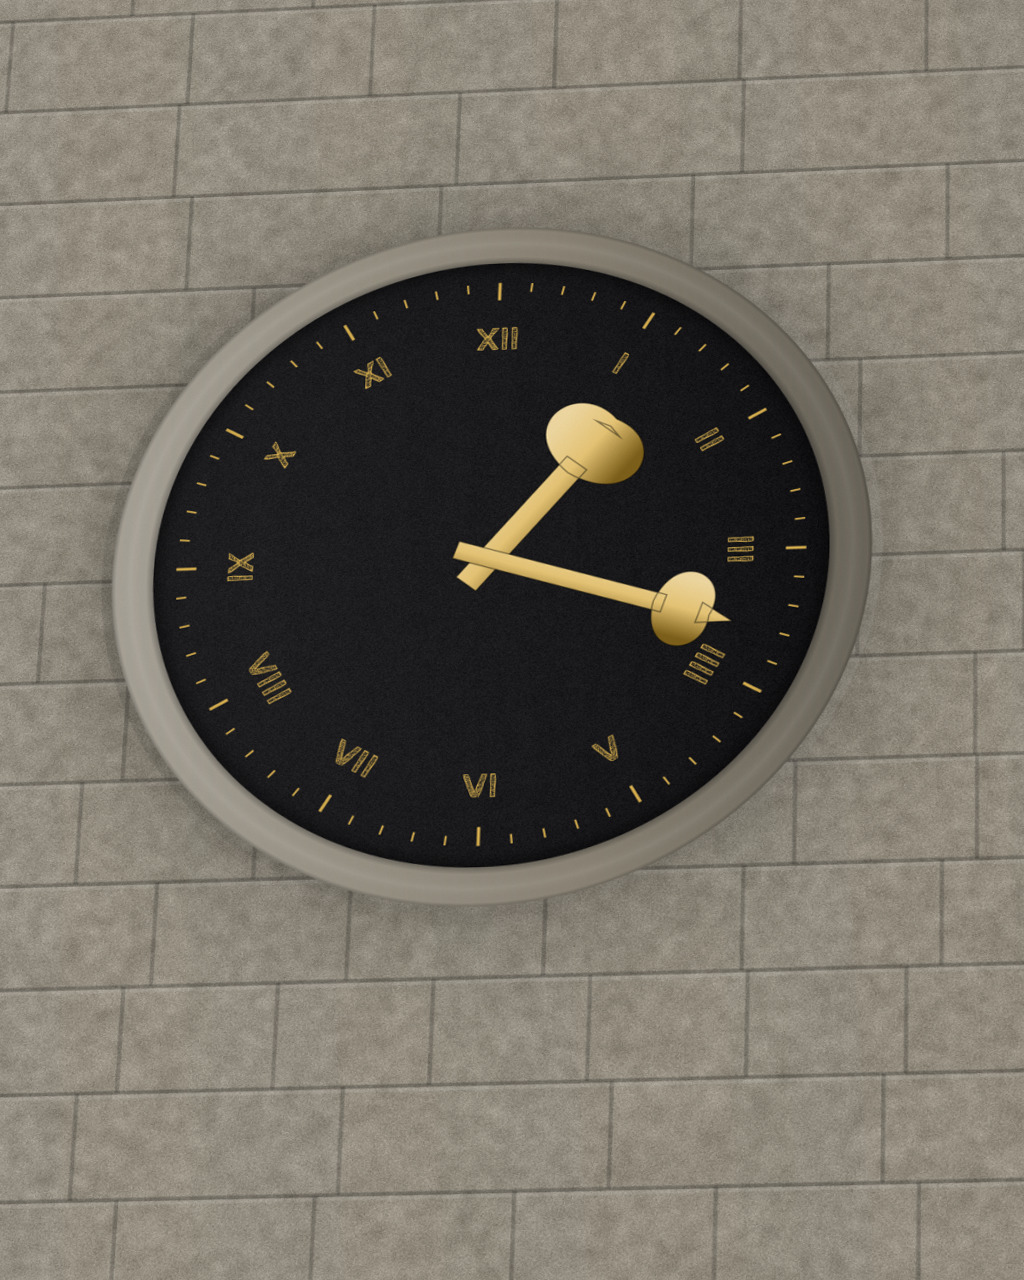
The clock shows 1:18
